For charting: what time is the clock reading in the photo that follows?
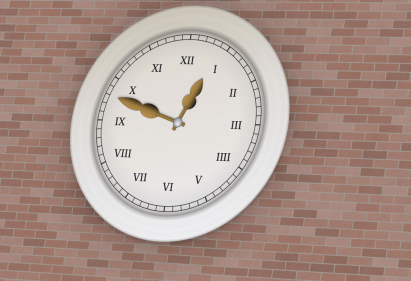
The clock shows 12:48
